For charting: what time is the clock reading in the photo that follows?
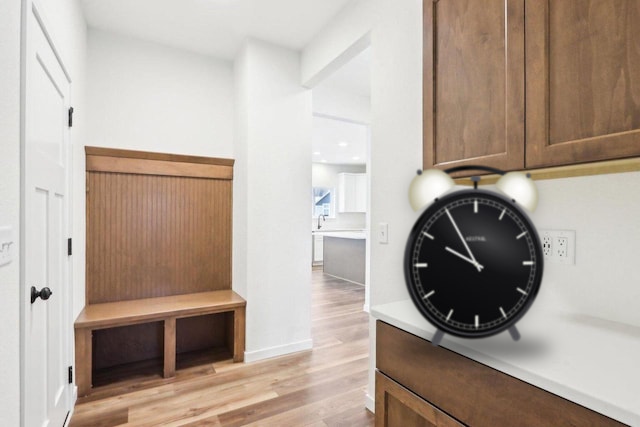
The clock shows 9:55
